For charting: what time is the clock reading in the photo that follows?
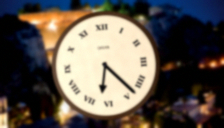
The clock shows 6:23
